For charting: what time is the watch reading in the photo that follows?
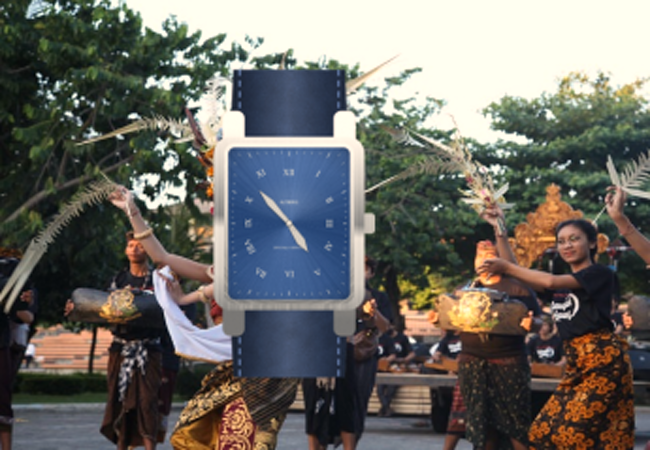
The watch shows 4:53
